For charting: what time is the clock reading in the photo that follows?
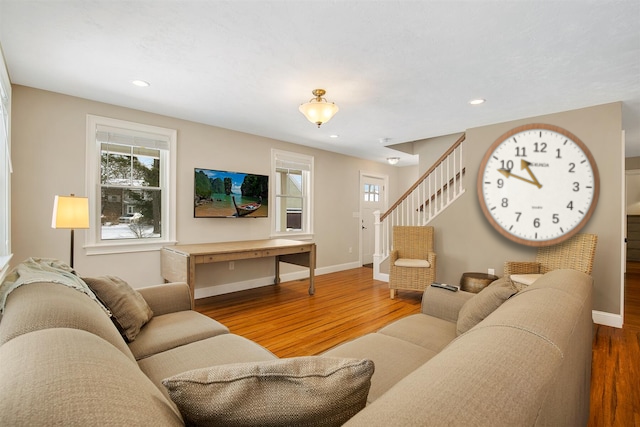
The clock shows 10:48
